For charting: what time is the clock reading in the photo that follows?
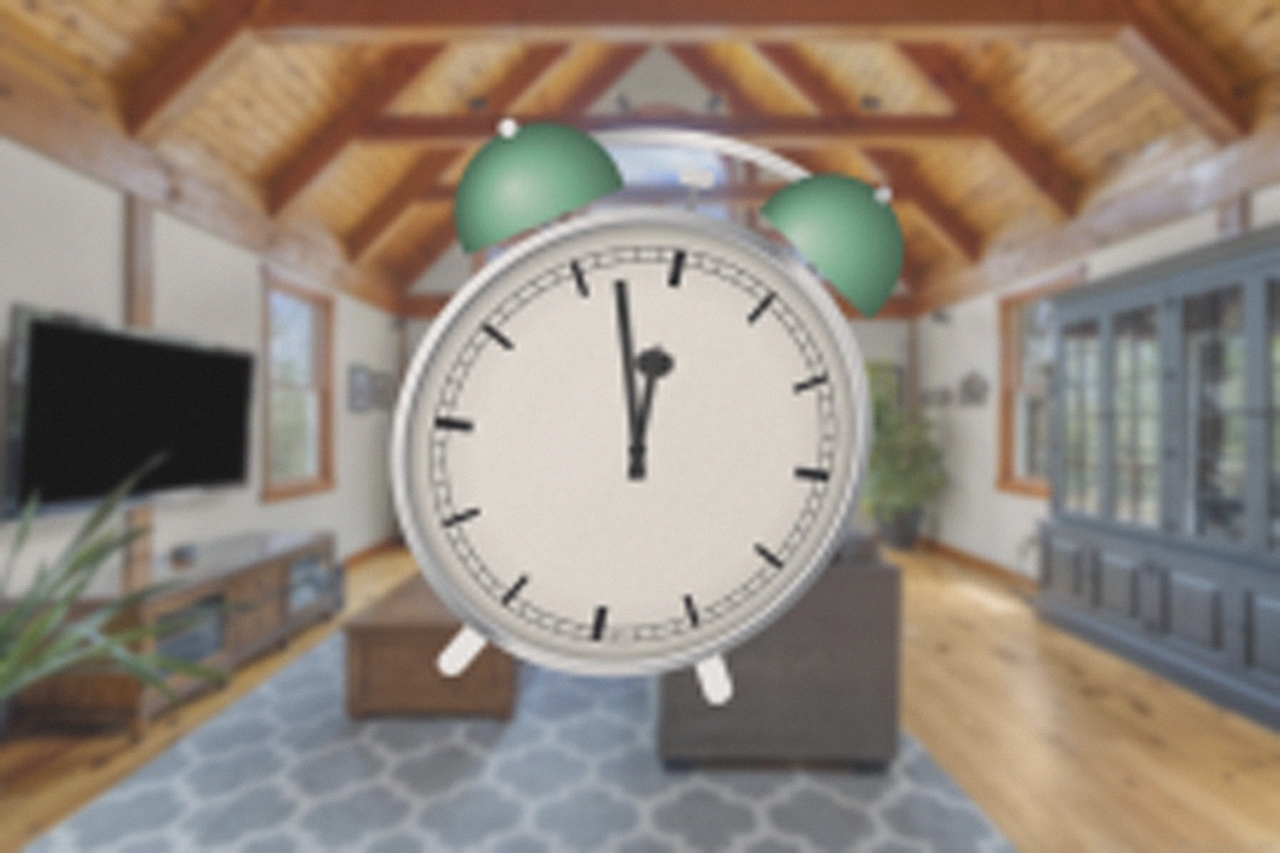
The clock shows 11:57
